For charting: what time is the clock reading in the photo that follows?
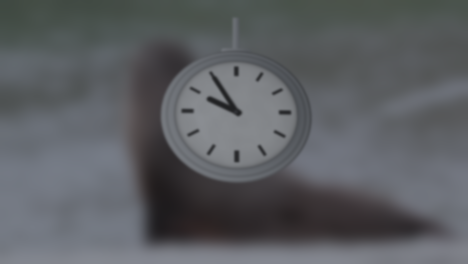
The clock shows 9:55
